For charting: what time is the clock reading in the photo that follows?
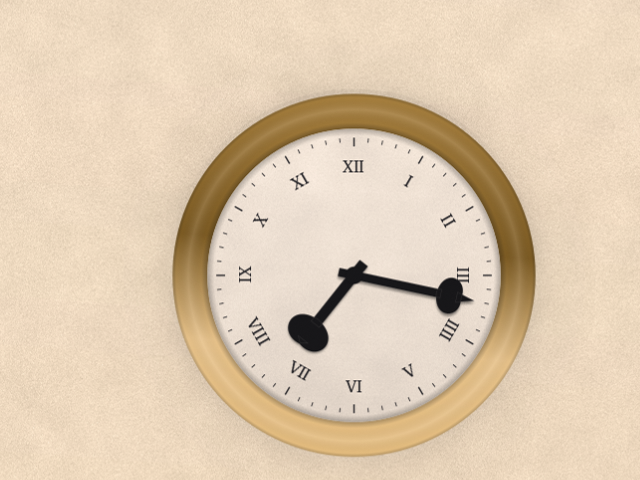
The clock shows 7:17
